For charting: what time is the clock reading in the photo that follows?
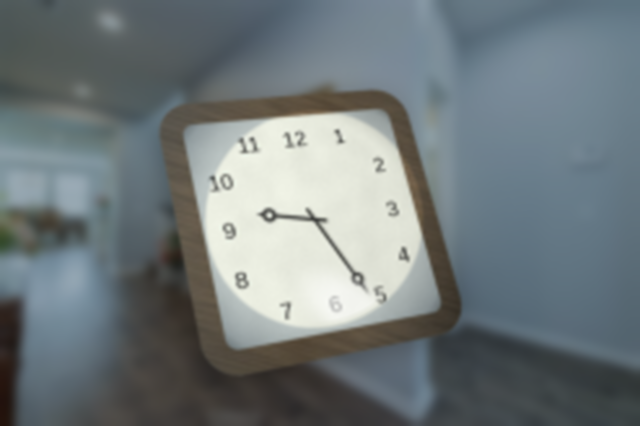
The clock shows 9:26
